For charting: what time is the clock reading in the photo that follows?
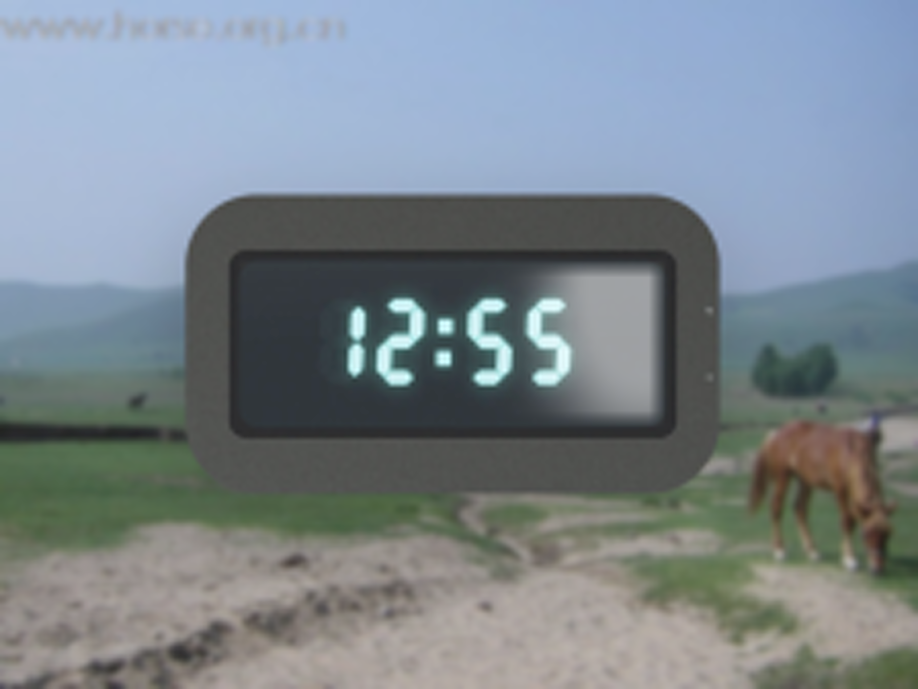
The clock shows 12:55
